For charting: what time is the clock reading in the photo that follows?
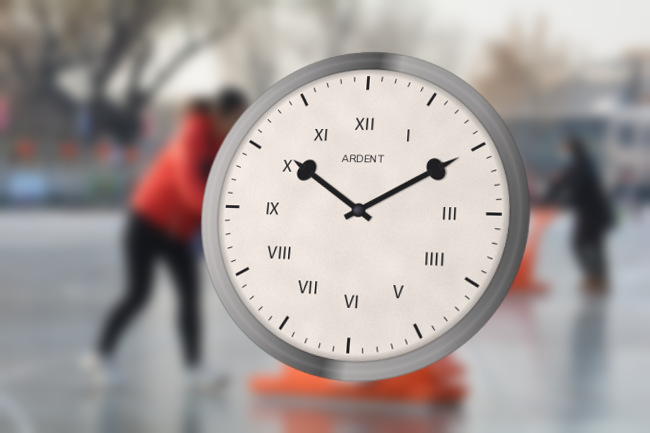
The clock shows 10:10
